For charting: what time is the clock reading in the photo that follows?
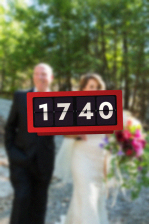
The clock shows 17:40
